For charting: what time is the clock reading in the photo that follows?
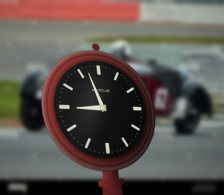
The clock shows 8:57
